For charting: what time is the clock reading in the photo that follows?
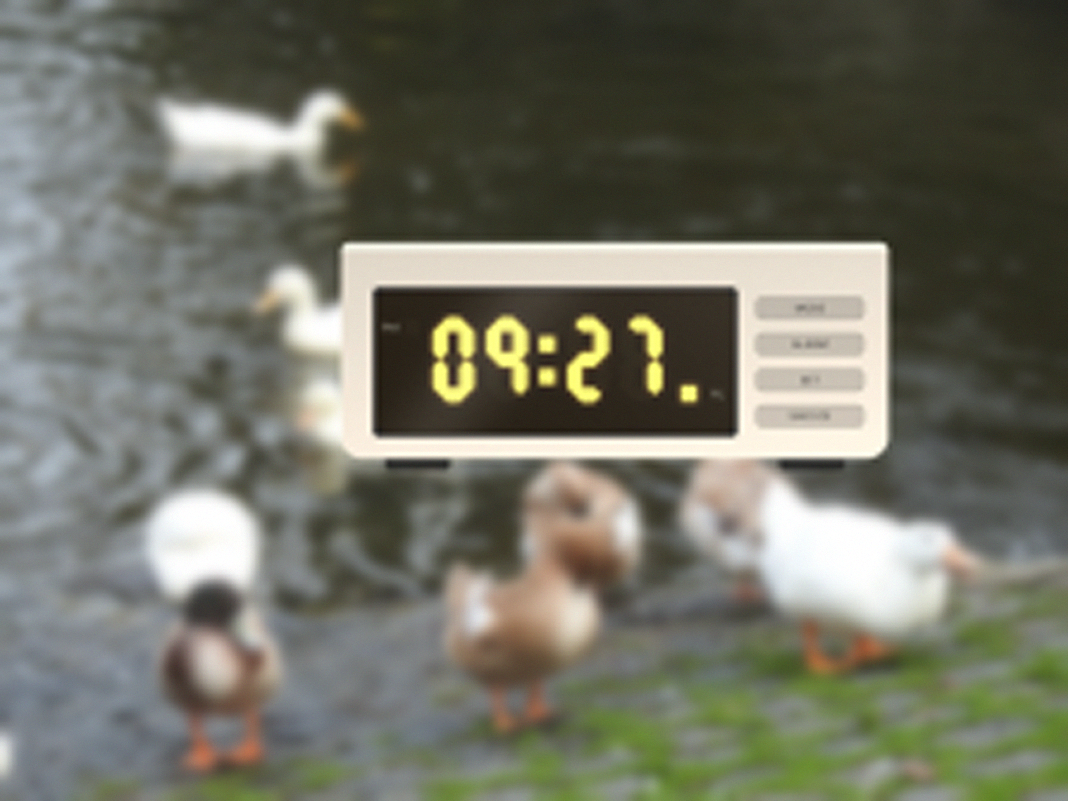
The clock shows 9:27
